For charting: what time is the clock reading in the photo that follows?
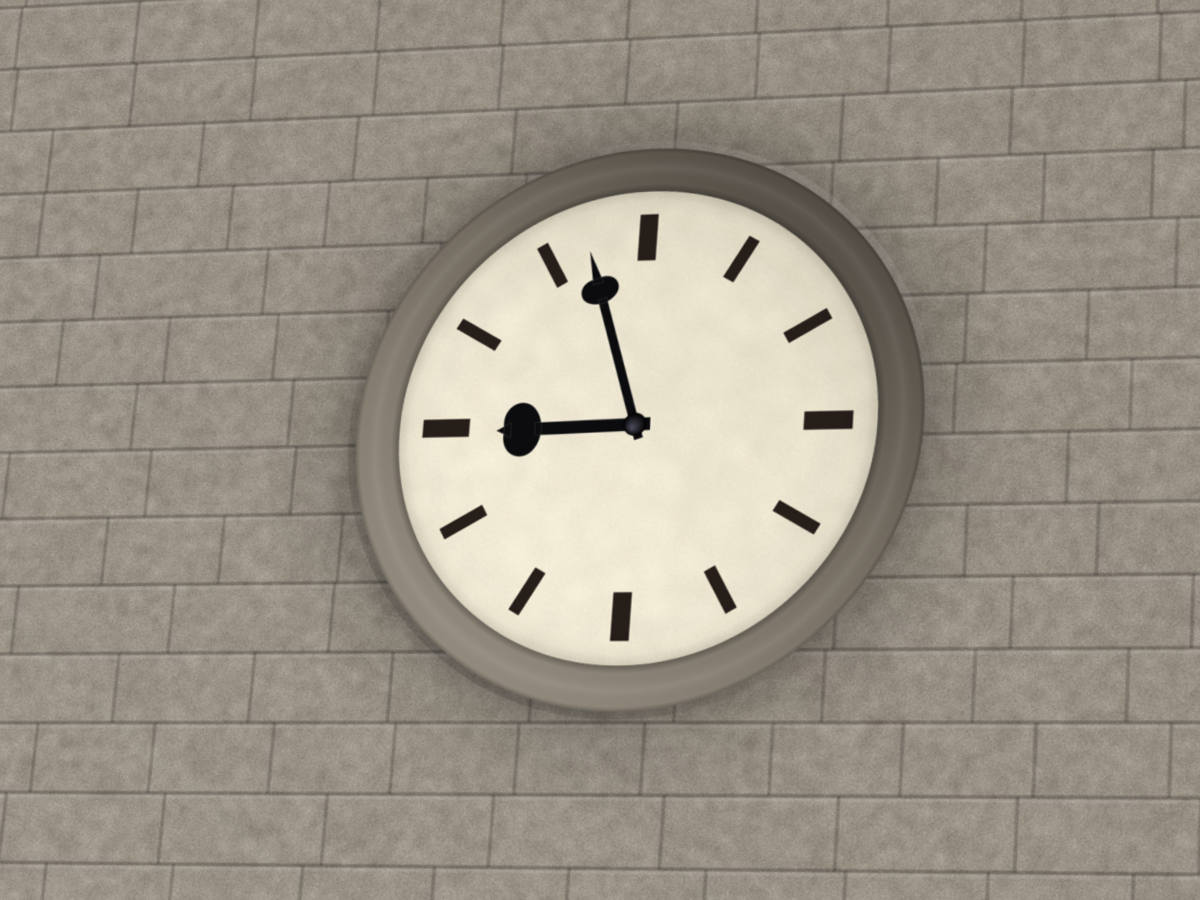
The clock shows 8:57
